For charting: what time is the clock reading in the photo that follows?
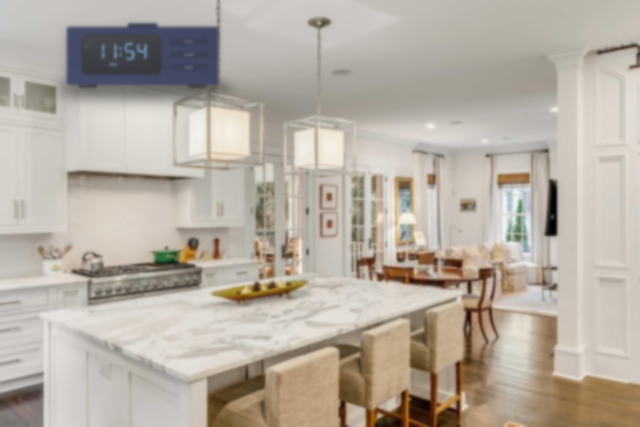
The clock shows 11:54
